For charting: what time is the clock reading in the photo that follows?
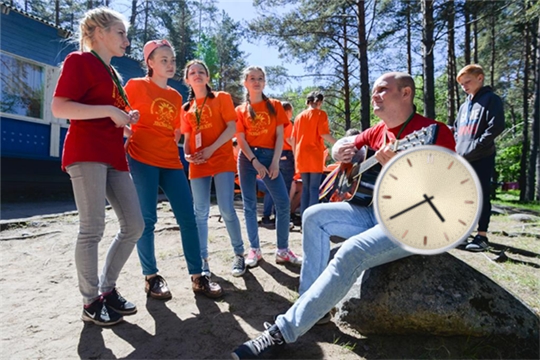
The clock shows 4:40
